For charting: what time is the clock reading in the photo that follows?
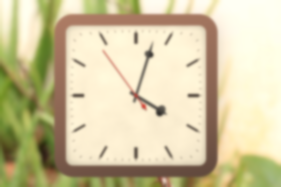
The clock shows 4:02:54
